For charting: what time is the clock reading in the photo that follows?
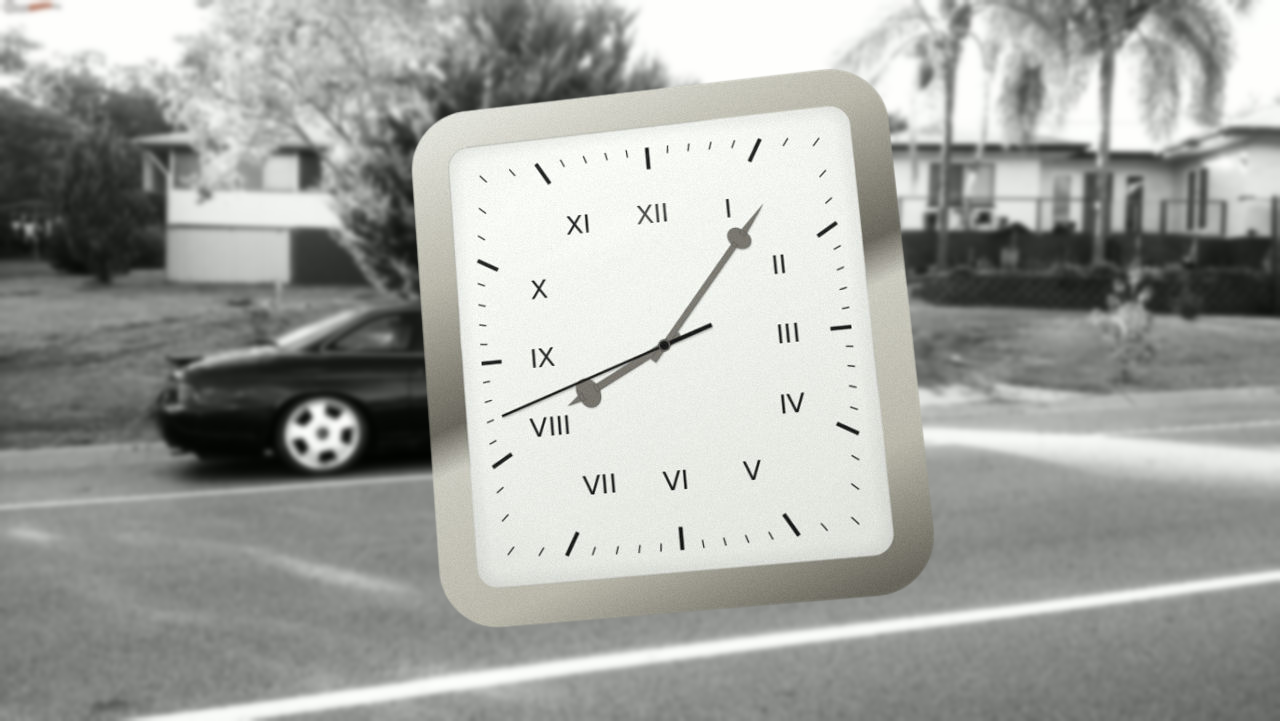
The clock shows 8:06:42
